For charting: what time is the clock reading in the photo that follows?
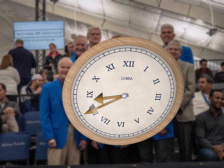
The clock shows 8:40
